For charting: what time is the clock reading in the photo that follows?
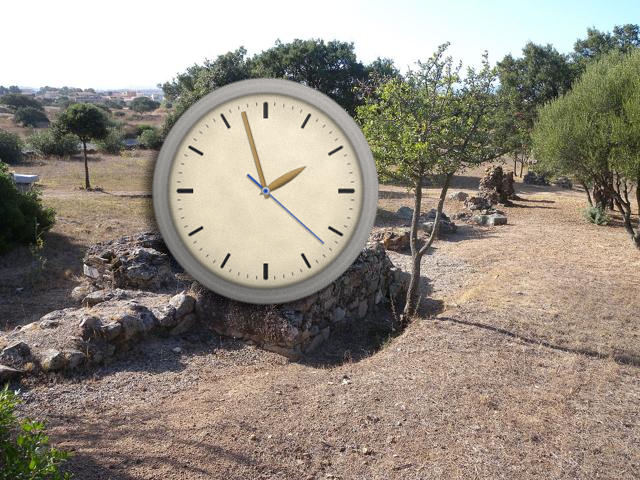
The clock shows 1:57:22
